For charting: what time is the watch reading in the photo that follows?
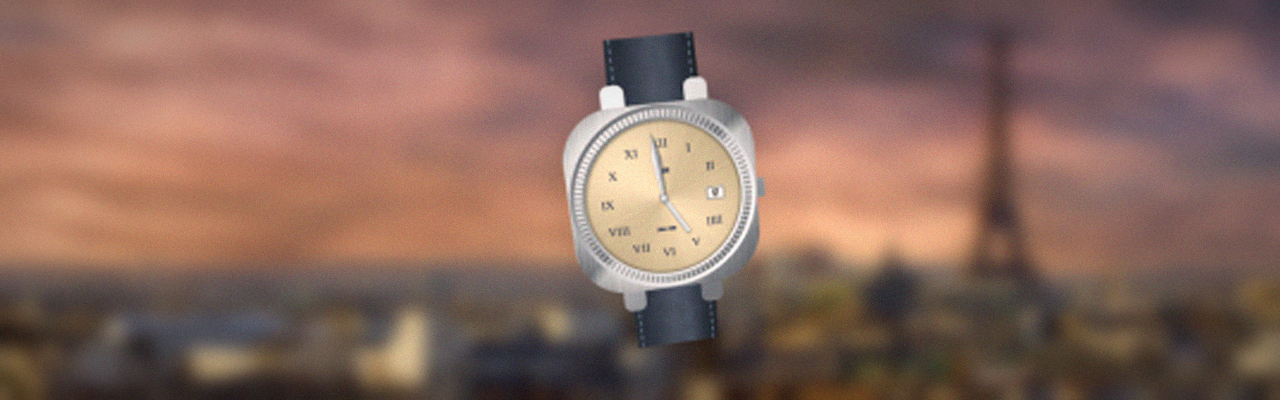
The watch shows 4:59
